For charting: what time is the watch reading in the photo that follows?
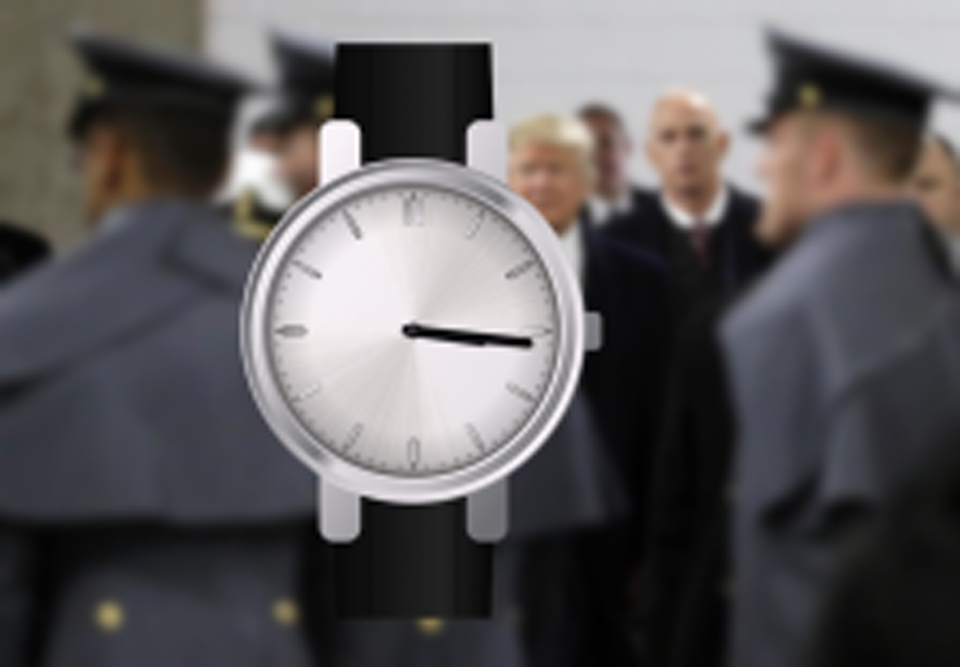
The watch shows 3:16
